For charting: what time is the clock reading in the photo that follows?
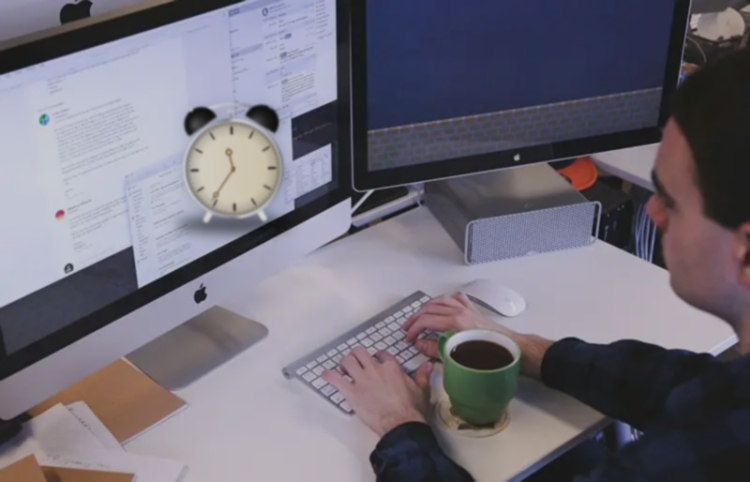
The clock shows 11:36
